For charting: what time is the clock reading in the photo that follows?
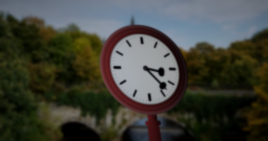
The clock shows 3:23
